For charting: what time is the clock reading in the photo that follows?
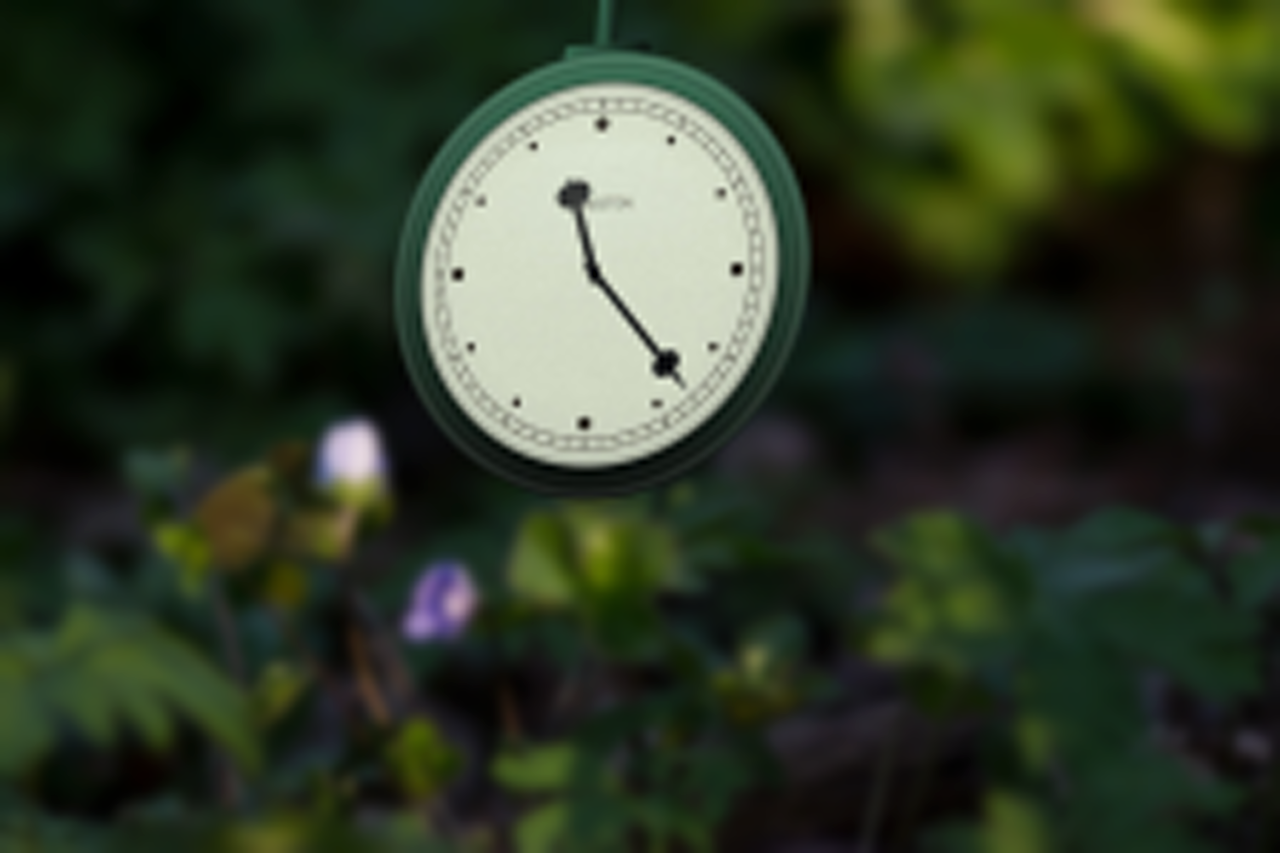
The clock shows 11:23
